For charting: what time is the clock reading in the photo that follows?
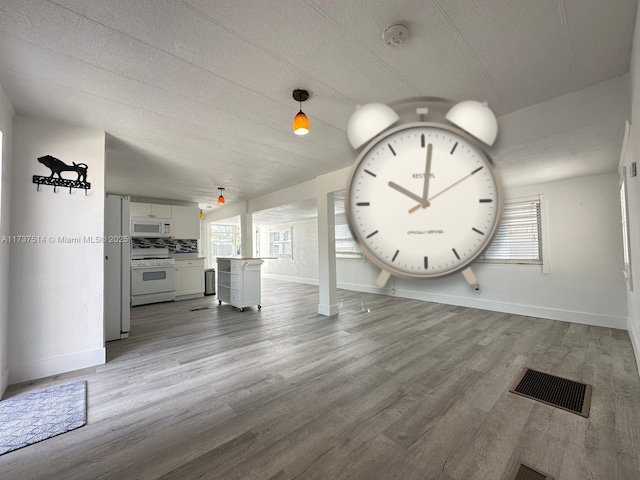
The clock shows 10:01:10
